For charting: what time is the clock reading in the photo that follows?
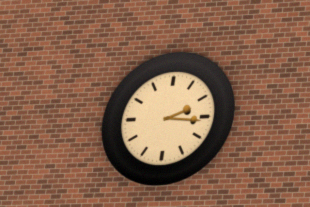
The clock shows 2:16
